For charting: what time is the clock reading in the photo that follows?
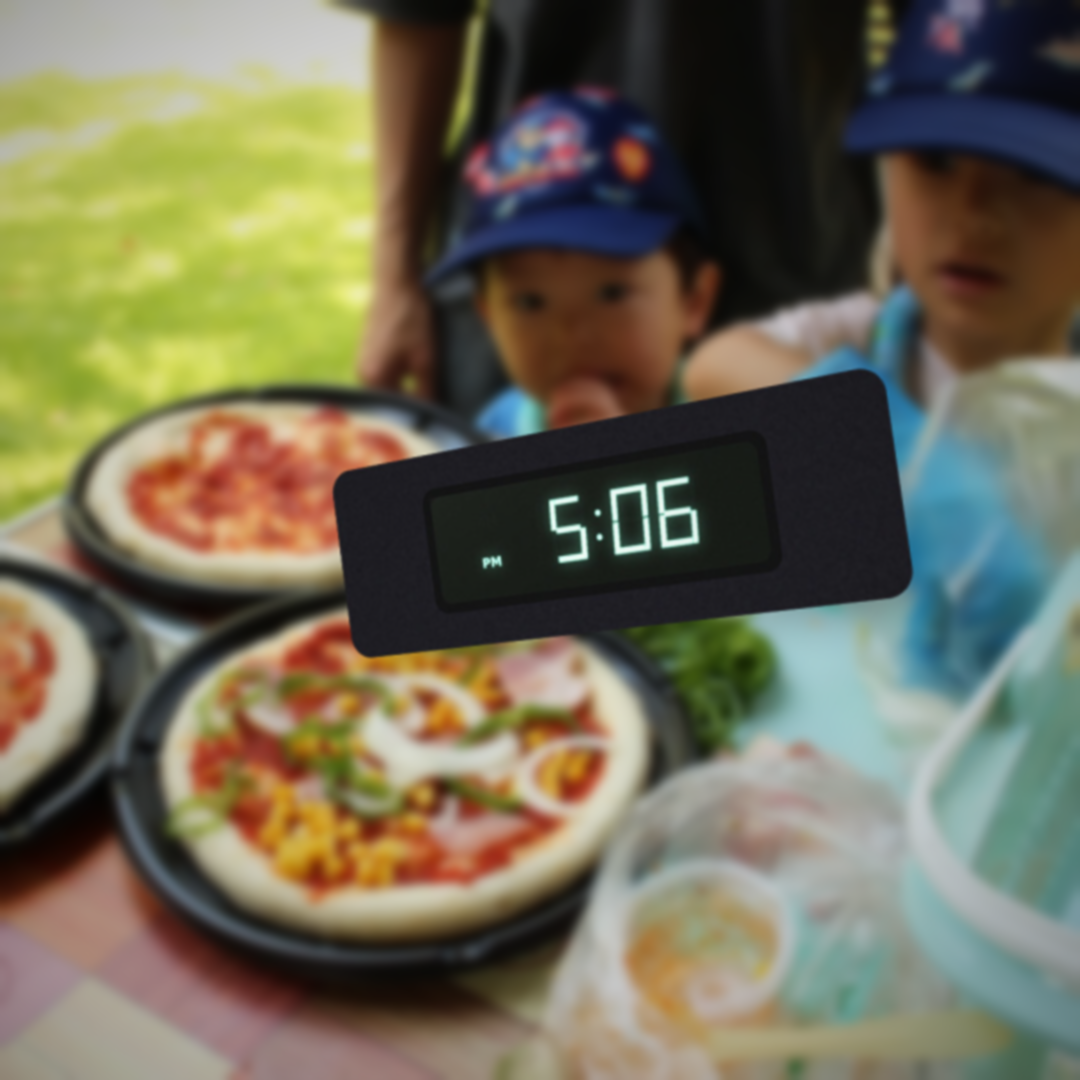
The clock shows 5:06
